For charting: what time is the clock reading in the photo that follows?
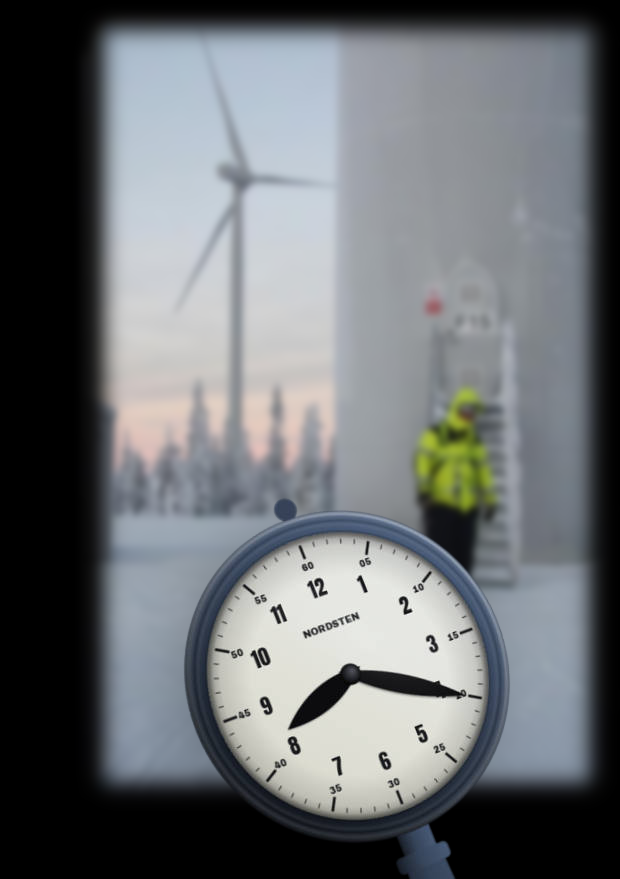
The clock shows 8:20
